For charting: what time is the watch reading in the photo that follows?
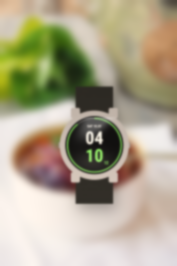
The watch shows 4:10
